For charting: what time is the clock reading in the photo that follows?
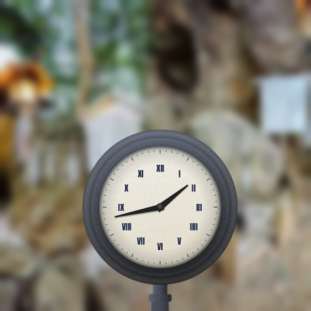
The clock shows 1:43
